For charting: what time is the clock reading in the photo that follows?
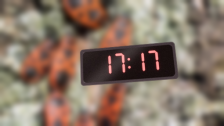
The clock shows 17:17
